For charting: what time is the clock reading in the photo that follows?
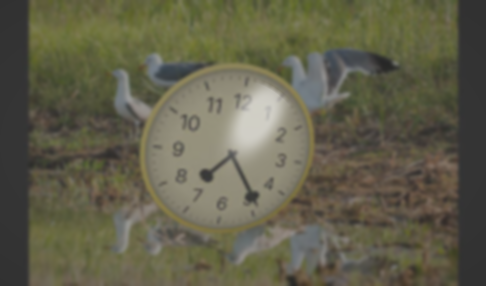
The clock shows 7:24
